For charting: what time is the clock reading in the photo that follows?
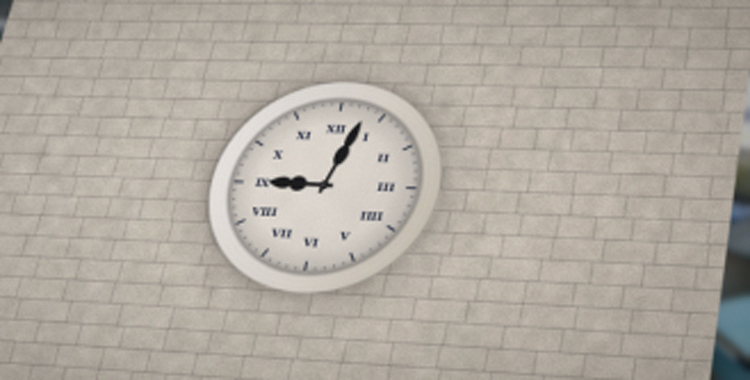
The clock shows 9:03
